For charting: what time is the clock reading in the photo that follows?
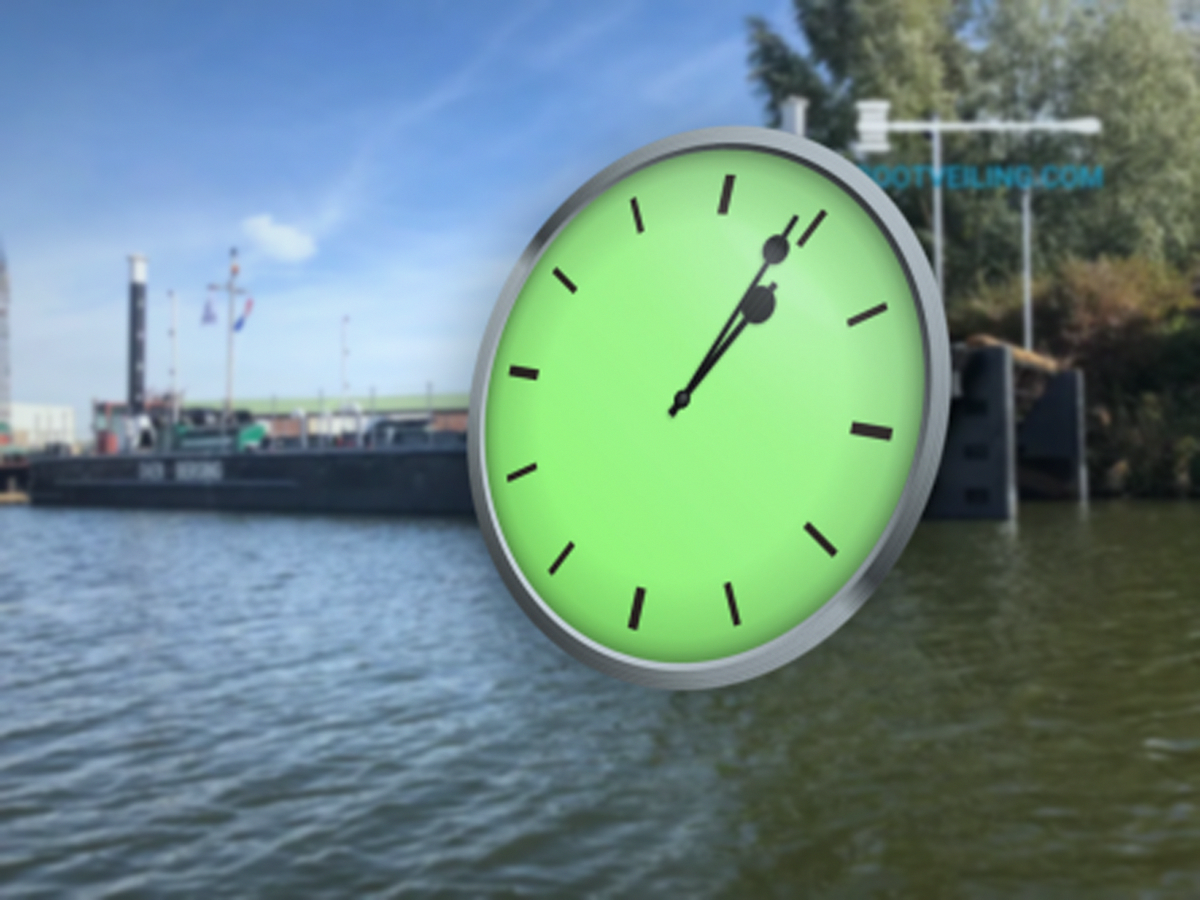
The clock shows 1:04
